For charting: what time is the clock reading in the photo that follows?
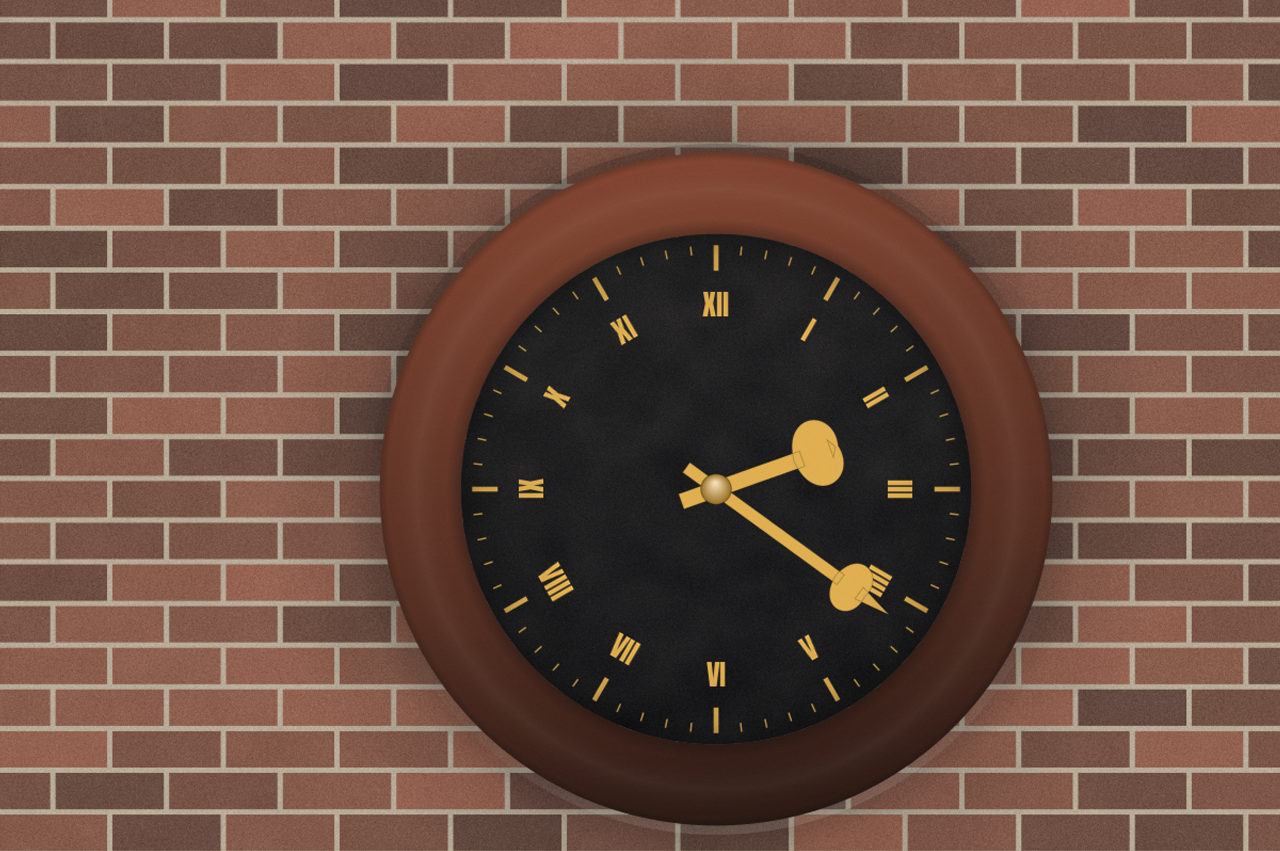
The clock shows 2:21
